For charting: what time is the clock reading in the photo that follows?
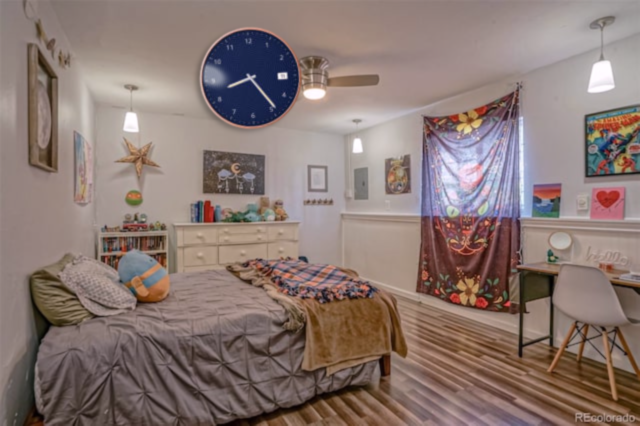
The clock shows 8:24
